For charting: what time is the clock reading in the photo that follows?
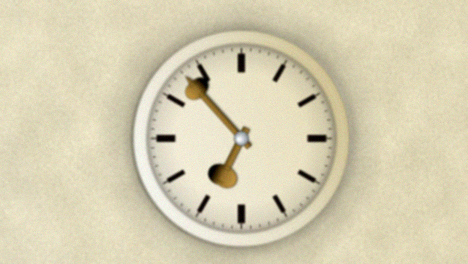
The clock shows 6:53
